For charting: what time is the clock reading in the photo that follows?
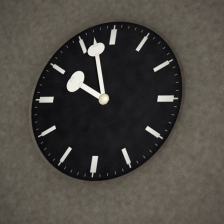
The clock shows 9:57
